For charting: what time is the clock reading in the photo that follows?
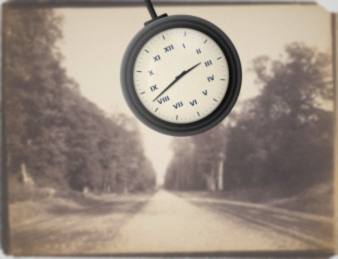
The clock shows 2:42
